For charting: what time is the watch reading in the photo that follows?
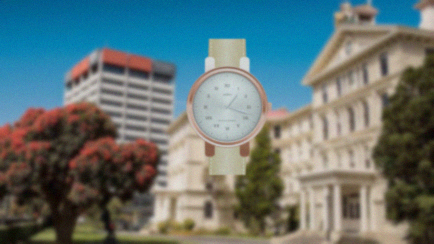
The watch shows 1:18
